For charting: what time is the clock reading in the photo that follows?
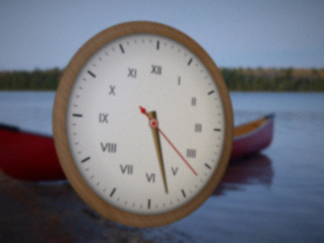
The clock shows 5:27:22
